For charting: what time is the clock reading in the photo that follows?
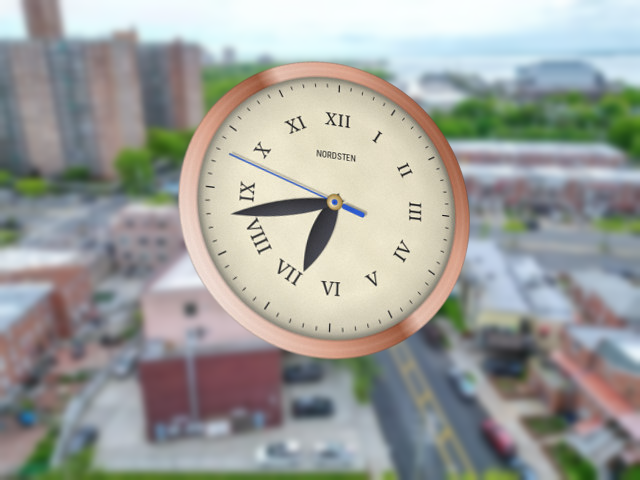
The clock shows 6:42:48
